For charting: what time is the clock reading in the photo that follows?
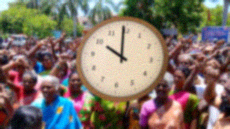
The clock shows 9:59
